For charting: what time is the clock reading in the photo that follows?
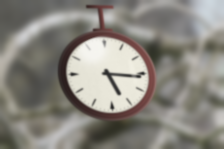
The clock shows 5:16
